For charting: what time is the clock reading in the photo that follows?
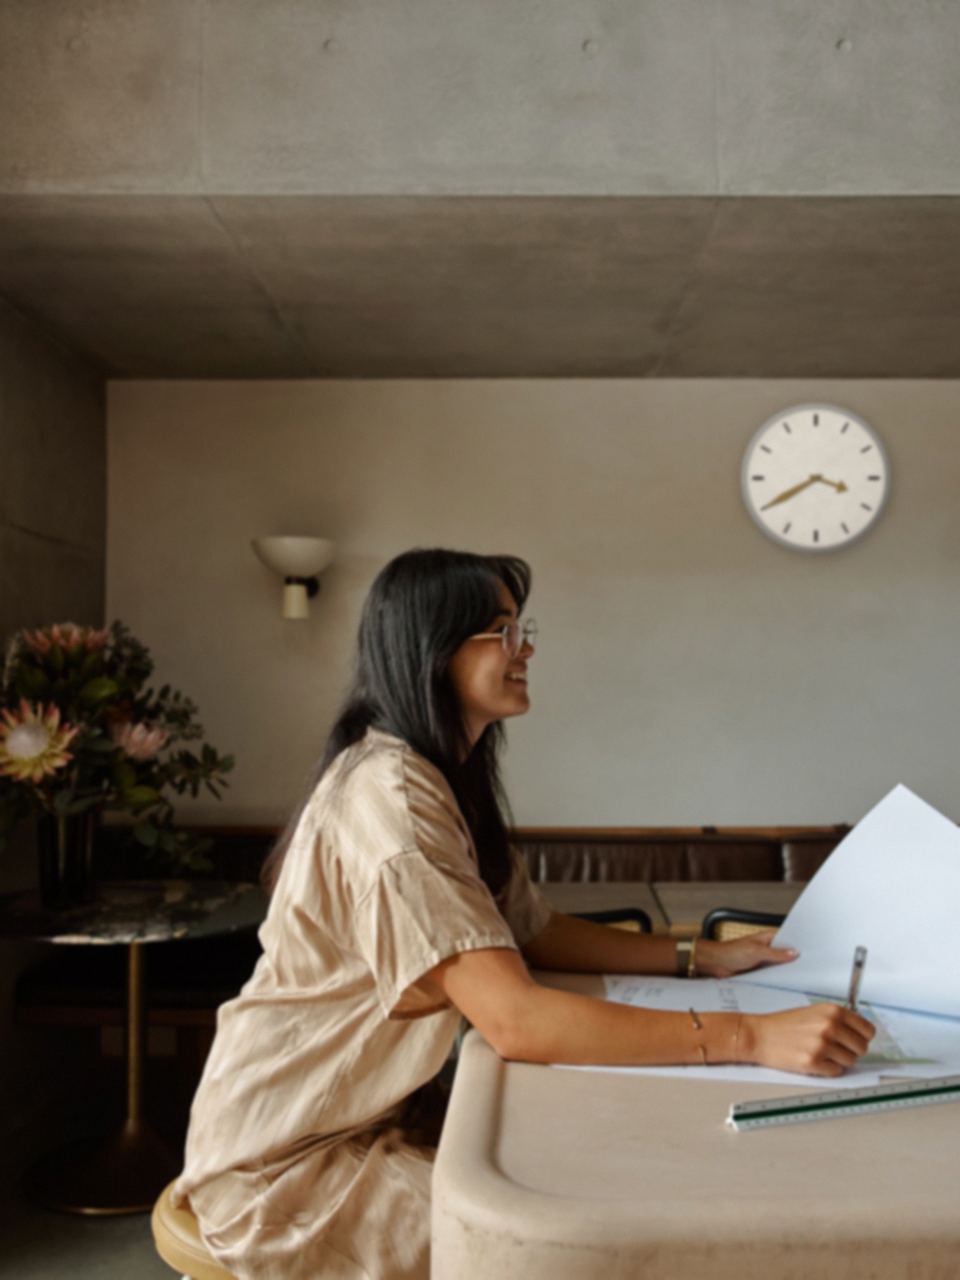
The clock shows 3:40
